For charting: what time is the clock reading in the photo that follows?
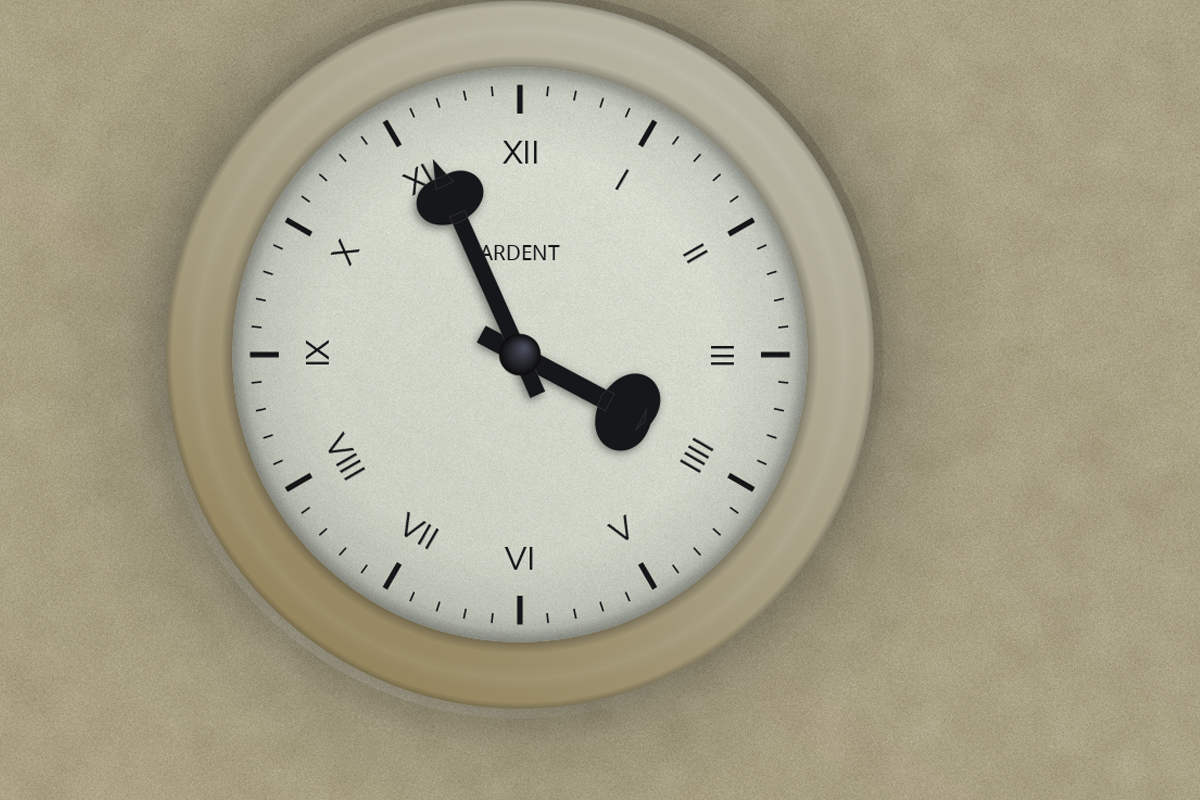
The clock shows 3:56
